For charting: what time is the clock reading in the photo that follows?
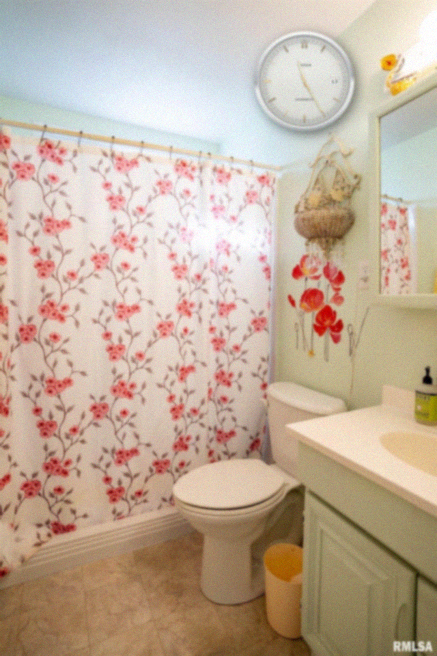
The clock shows 11:25
